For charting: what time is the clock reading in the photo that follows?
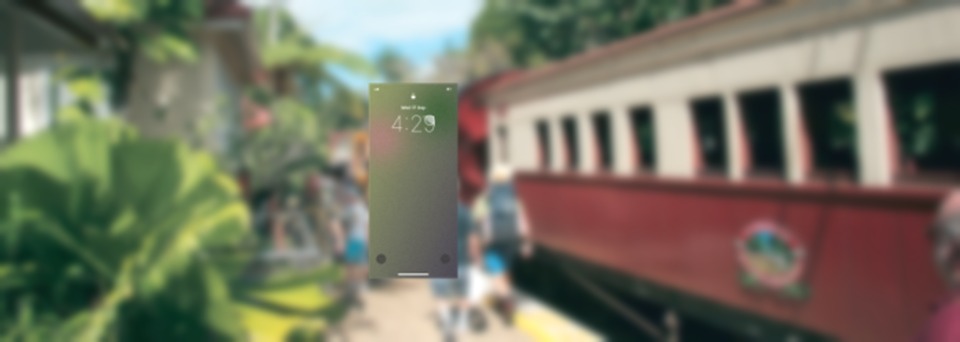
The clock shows 4:29
